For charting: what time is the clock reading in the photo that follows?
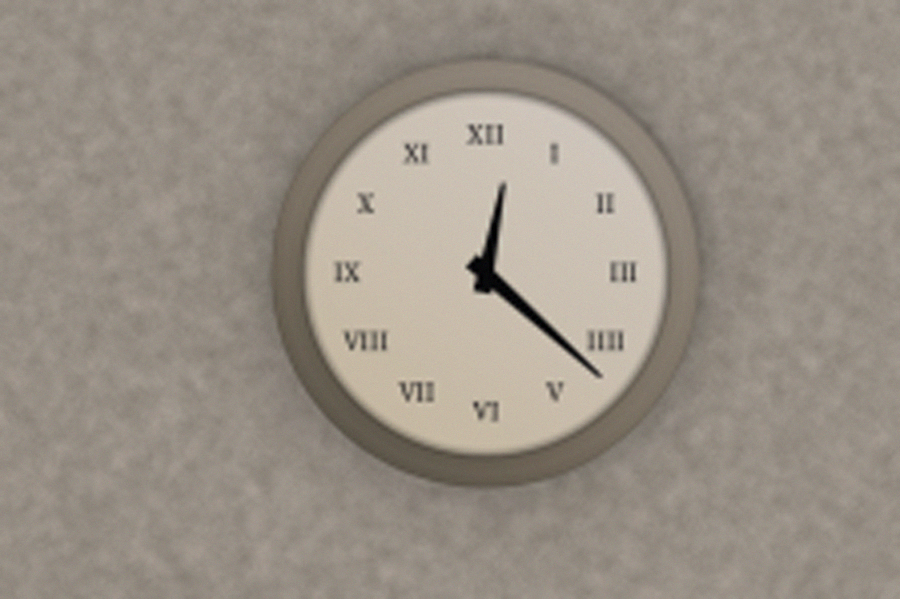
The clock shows 12:22
